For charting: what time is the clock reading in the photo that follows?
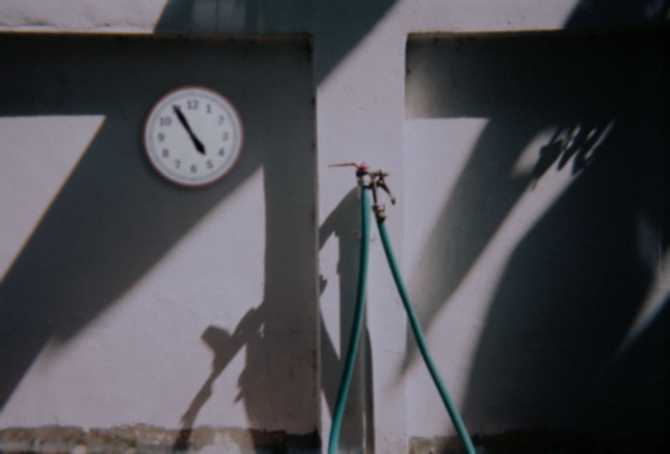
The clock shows 4:55
